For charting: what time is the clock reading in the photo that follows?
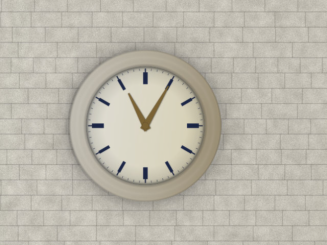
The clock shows 11:05
